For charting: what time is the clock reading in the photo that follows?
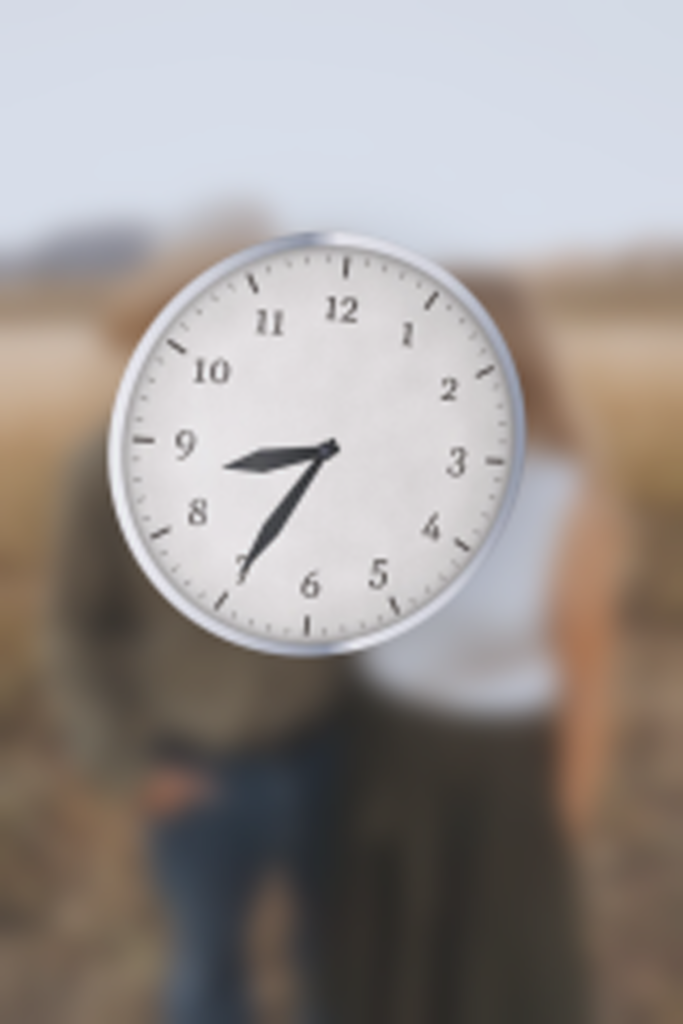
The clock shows 8:35
